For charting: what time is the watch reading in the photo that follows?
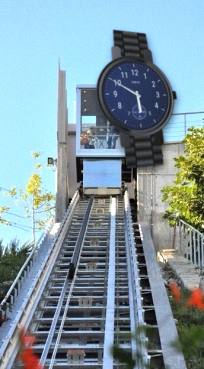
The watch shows 5:50
